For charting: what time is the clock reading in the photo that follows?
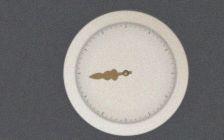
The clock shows 8:44
